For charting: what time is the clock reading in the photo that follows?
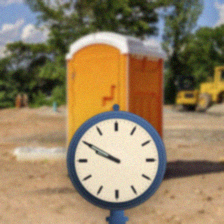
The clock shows 9:50
